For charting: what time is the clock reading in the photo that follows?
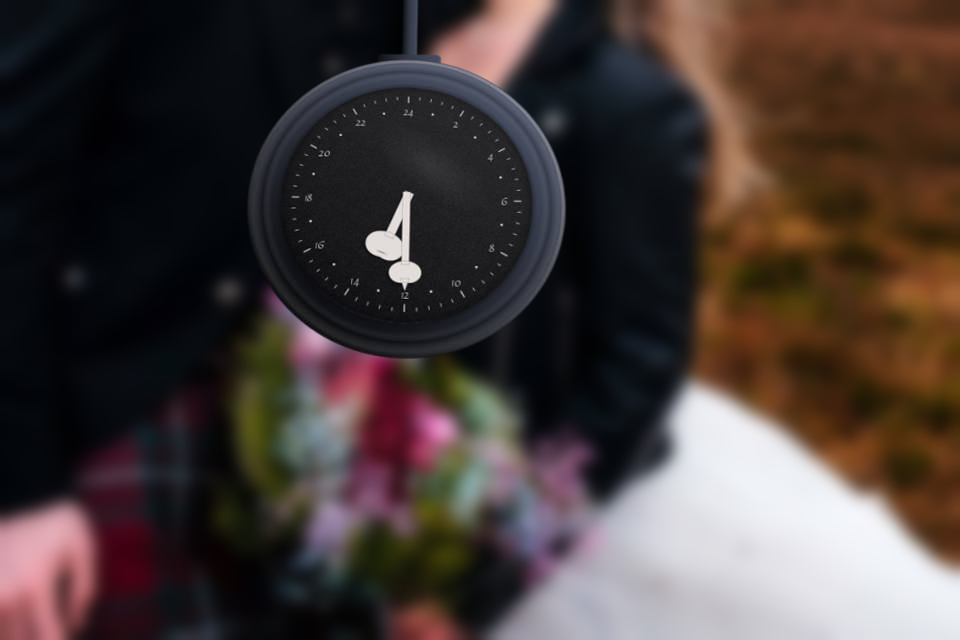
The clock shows 13:30
